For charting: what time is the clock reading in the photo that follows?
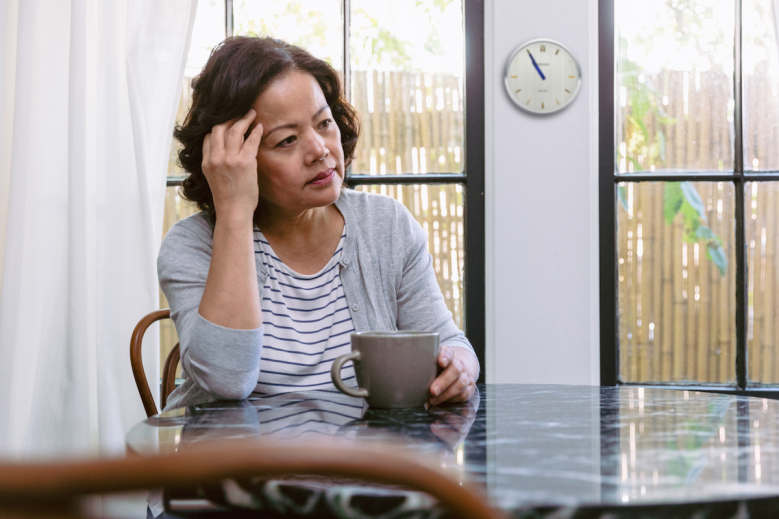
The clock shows 10:55
